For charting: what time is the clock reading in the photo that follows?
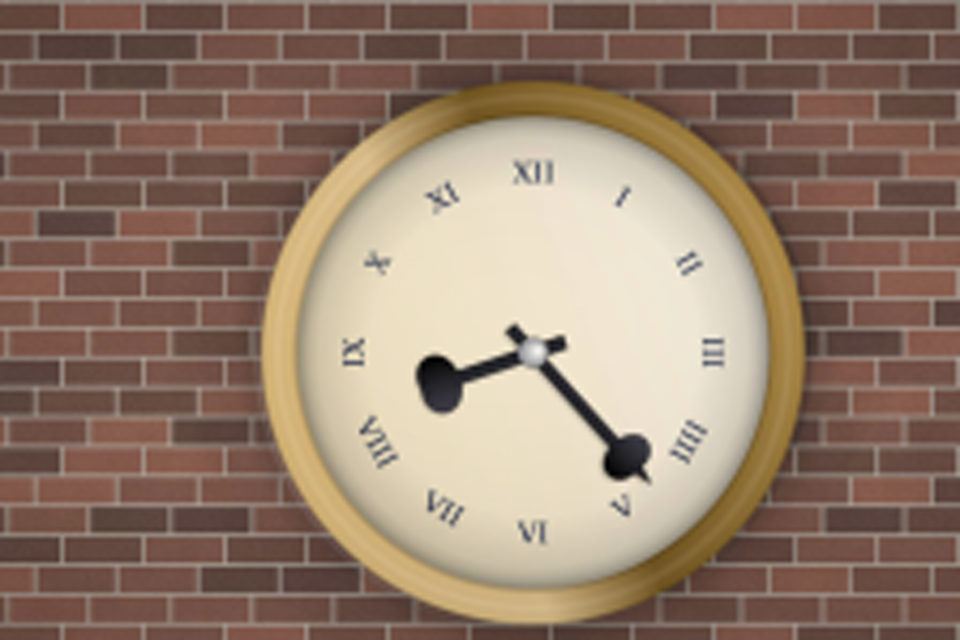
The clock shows 8:23
